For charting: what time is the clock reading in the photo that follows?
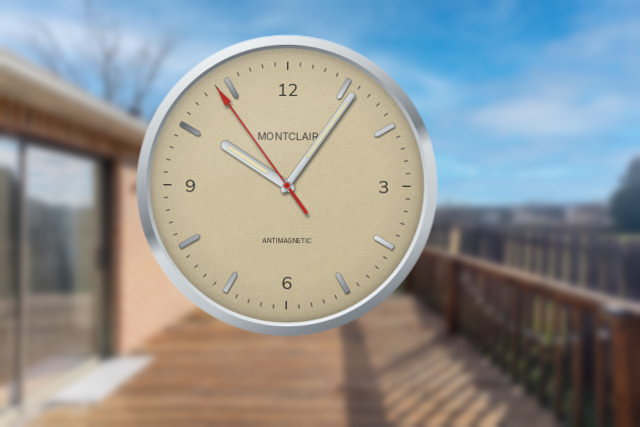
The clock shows 10:05:54
